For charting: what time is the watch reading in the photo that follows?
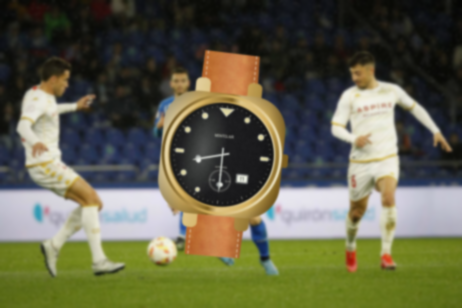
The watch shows 8:30
